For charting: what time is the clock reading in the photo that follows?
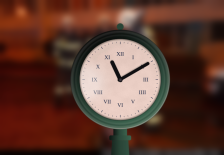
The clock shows 11:10
